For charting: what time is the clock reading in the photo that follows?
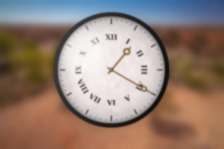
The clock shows 1:20
